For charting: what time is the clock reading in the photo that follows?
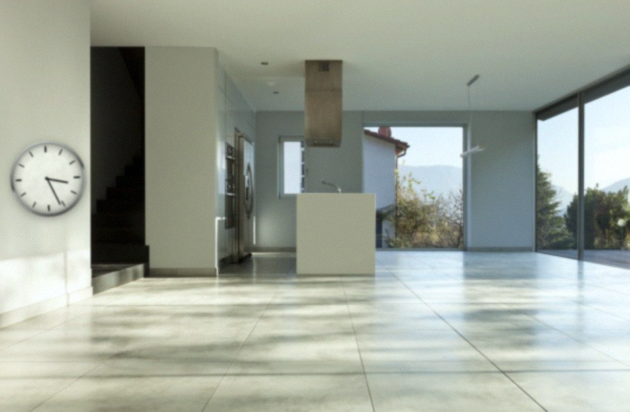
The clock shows 3:26
